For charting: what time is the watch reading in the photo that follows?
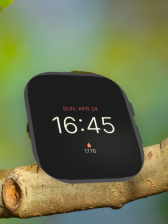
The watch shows 16:45
